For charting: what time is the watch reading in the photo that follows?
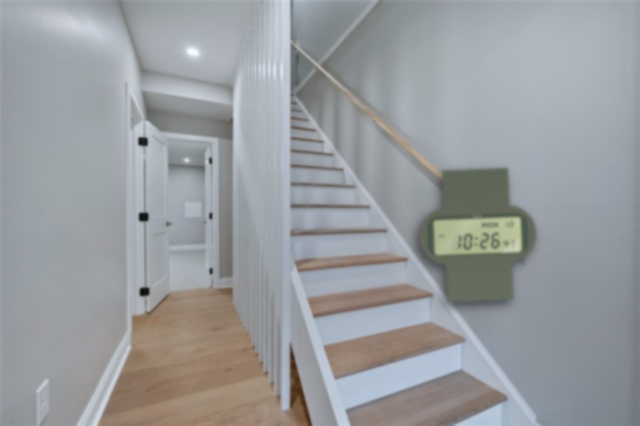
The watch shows 10:26
